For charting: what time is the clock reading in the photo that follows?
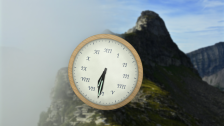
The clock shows 6:31
